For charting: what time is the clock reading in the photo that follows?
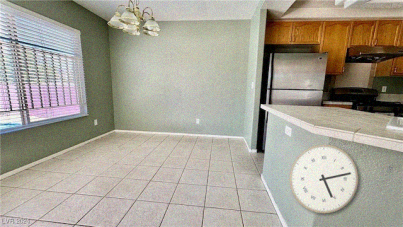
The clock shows 5:13
